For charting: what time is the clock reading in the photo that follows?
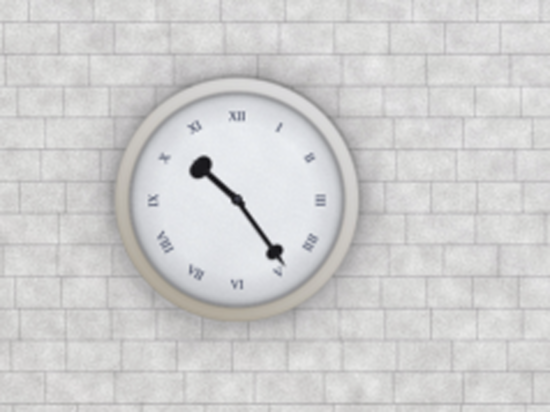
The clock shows 10:24
